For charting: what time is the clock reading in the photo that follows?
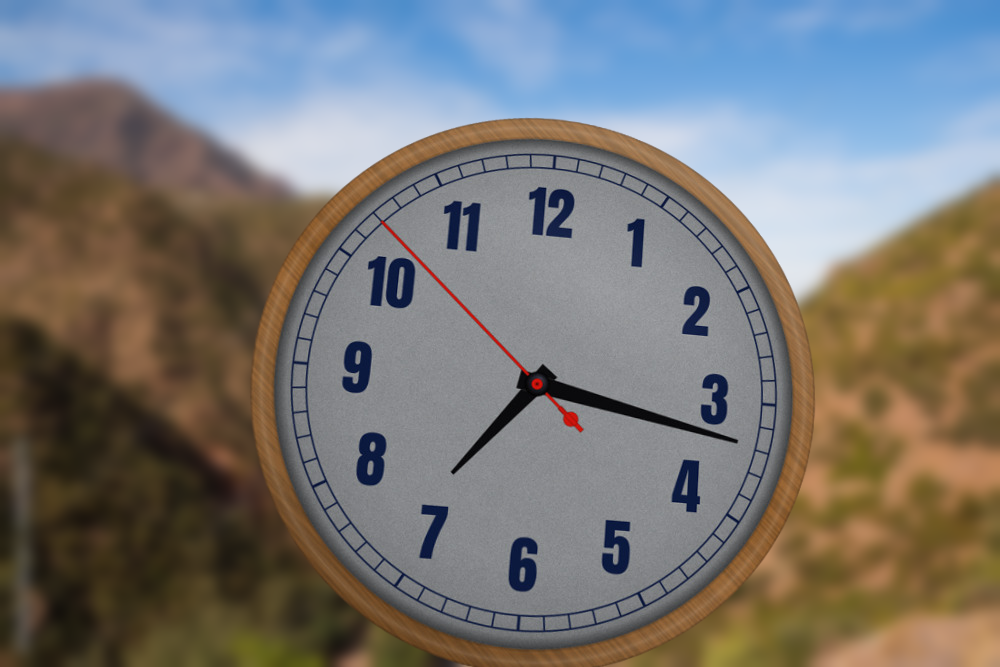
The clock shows 7:16:52
